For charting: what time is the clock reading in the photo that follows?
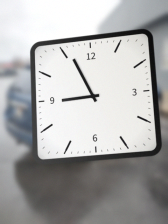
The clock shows 8:56
